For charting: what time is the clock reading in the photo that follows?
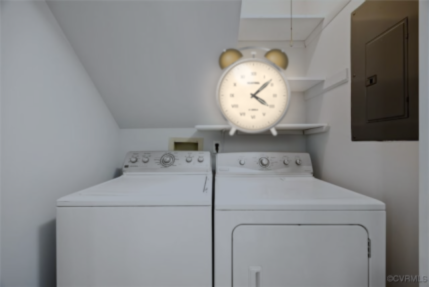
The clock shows 4:08
